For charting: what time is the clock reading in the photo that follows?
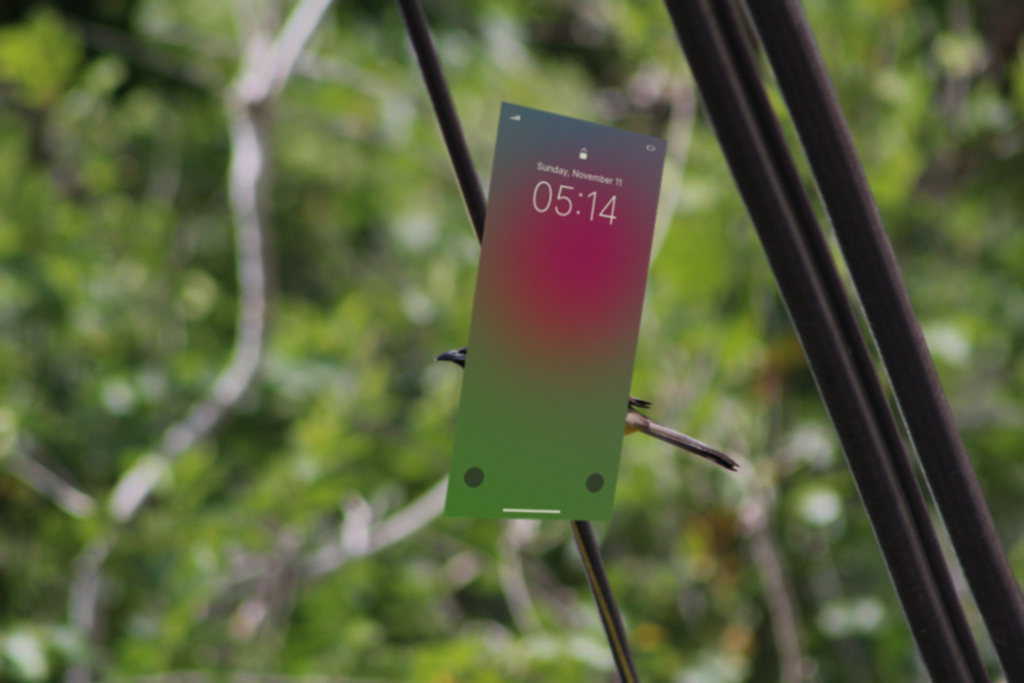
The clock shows 5:14
